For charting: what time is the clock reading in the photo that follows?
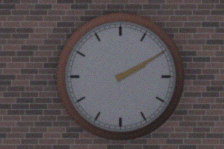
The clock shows 2:10
